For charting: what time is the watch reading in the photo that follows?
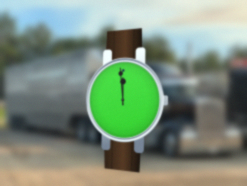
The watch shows 11:59
